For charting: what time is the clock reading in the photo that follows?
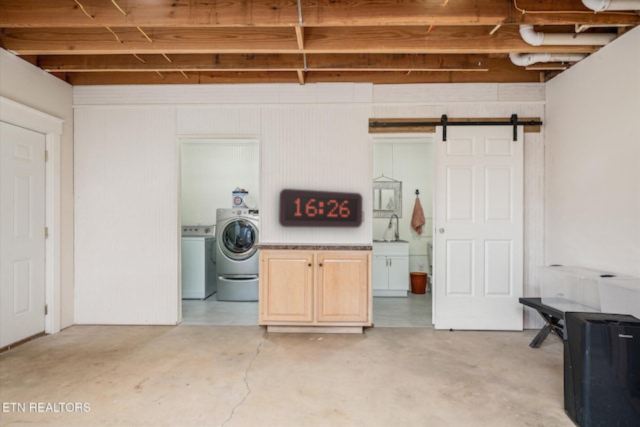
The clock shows 16:26
